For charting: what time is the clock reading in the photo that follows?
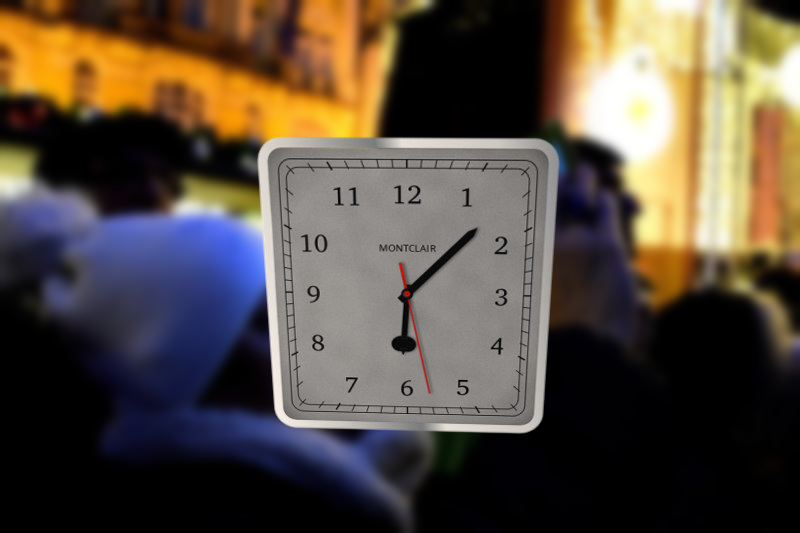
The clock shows 6:07:28
